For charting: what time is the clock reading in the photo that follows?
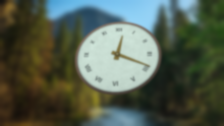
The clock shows 12:19
